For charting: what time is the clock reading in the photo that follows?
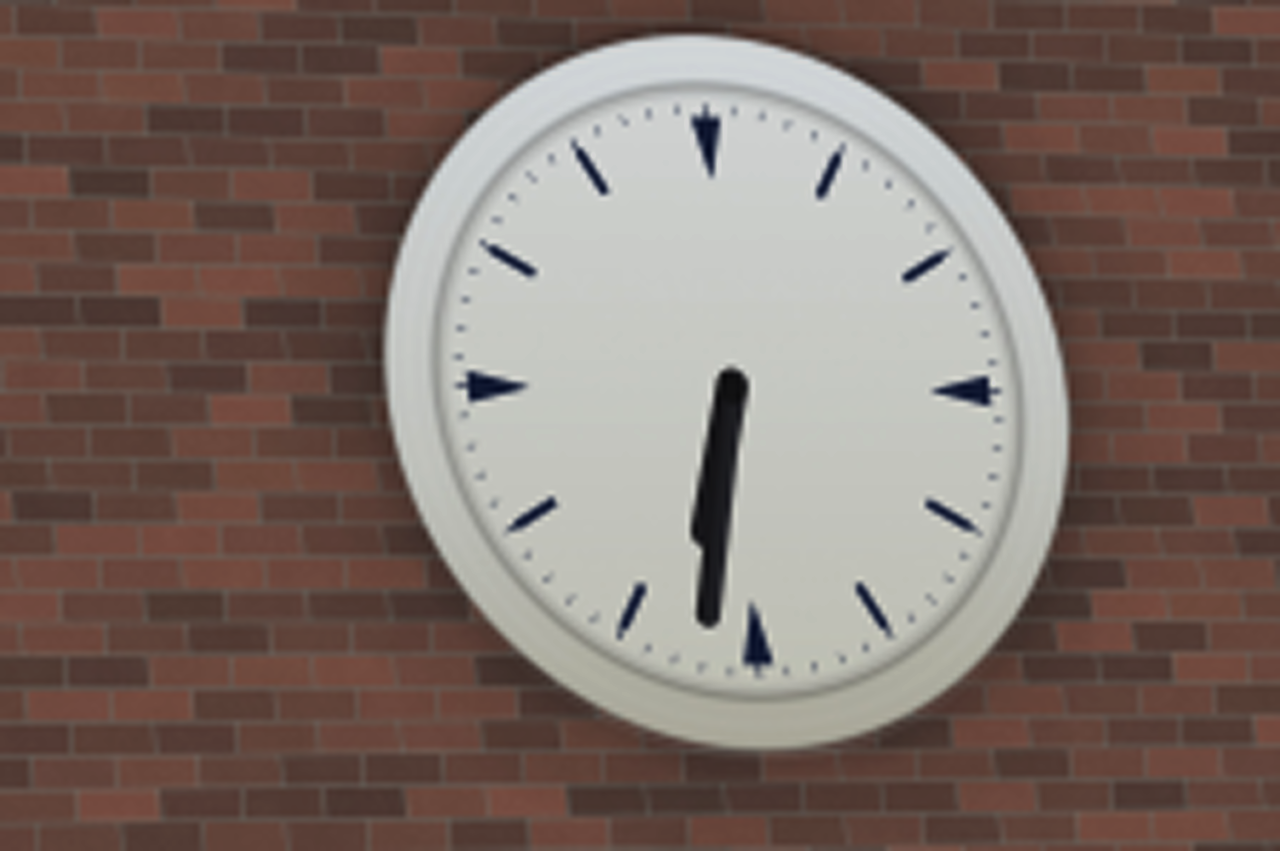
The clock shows 6:32
